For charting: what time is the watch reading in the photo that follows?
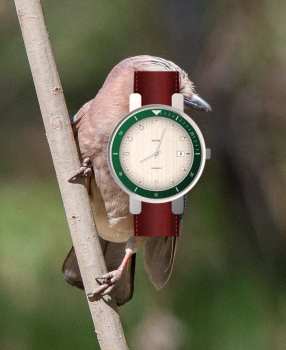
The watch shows 8:03
